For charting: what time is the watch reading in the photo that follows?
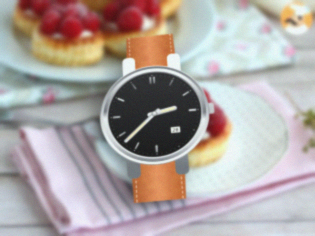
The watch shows 2:38
